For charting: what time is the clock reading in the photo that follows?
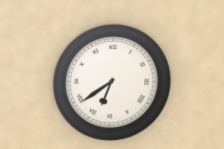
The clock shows 6:39
